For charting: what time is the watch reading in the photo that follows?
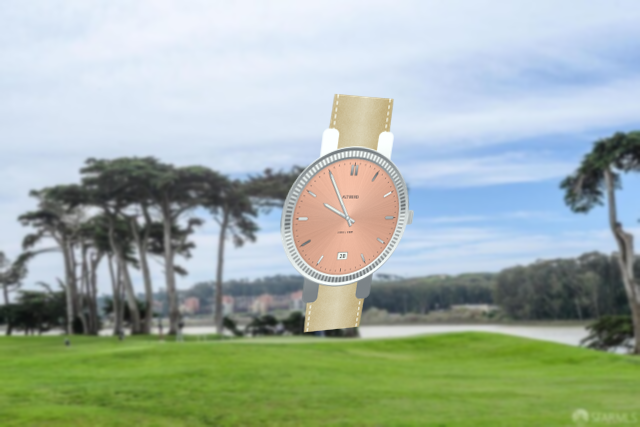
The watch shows 9:55
